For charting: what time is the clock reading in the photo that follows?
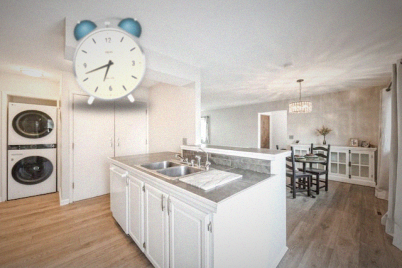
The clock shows 6:42
